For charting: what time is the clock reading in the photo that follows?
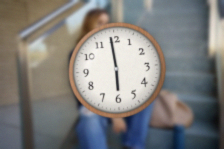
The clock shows 5:59
